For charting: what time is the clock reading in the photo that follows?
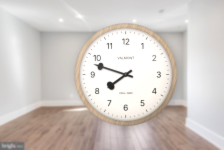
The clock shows 7:48
